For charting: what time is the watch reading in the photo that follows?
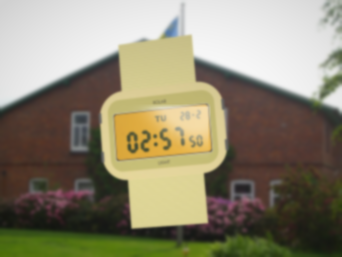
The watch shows 2:57:50
